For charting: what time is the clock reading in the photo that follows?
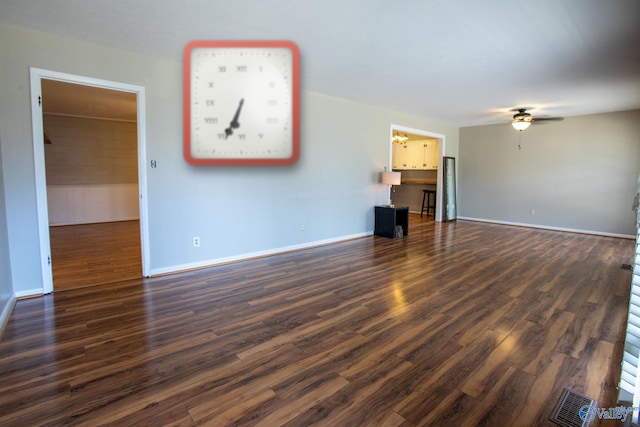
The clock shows 6:34
